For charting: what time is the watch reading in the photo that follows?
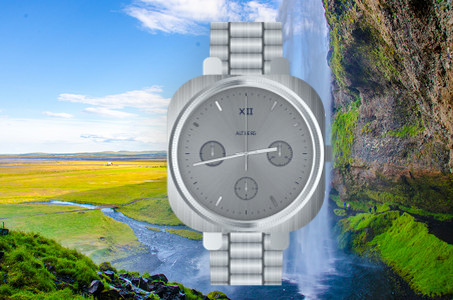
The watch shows 2:43
